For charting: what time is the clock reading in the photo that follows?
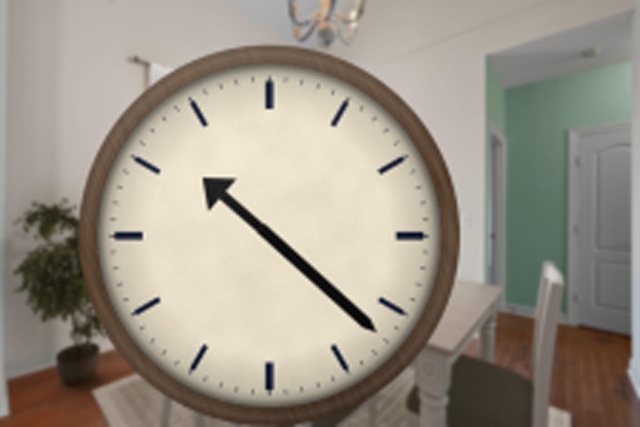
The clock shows 10:22
